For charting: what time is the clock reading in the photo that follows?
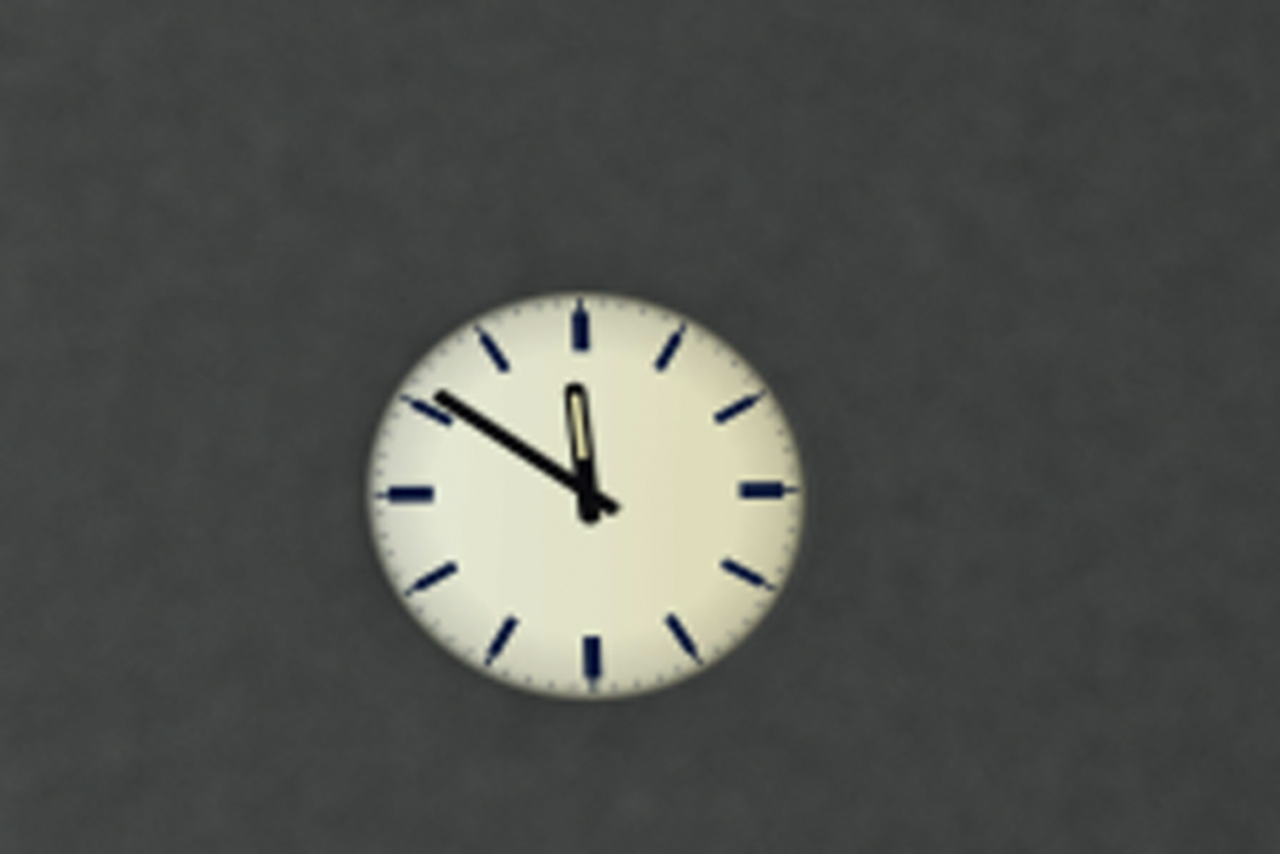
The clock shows 11:51
